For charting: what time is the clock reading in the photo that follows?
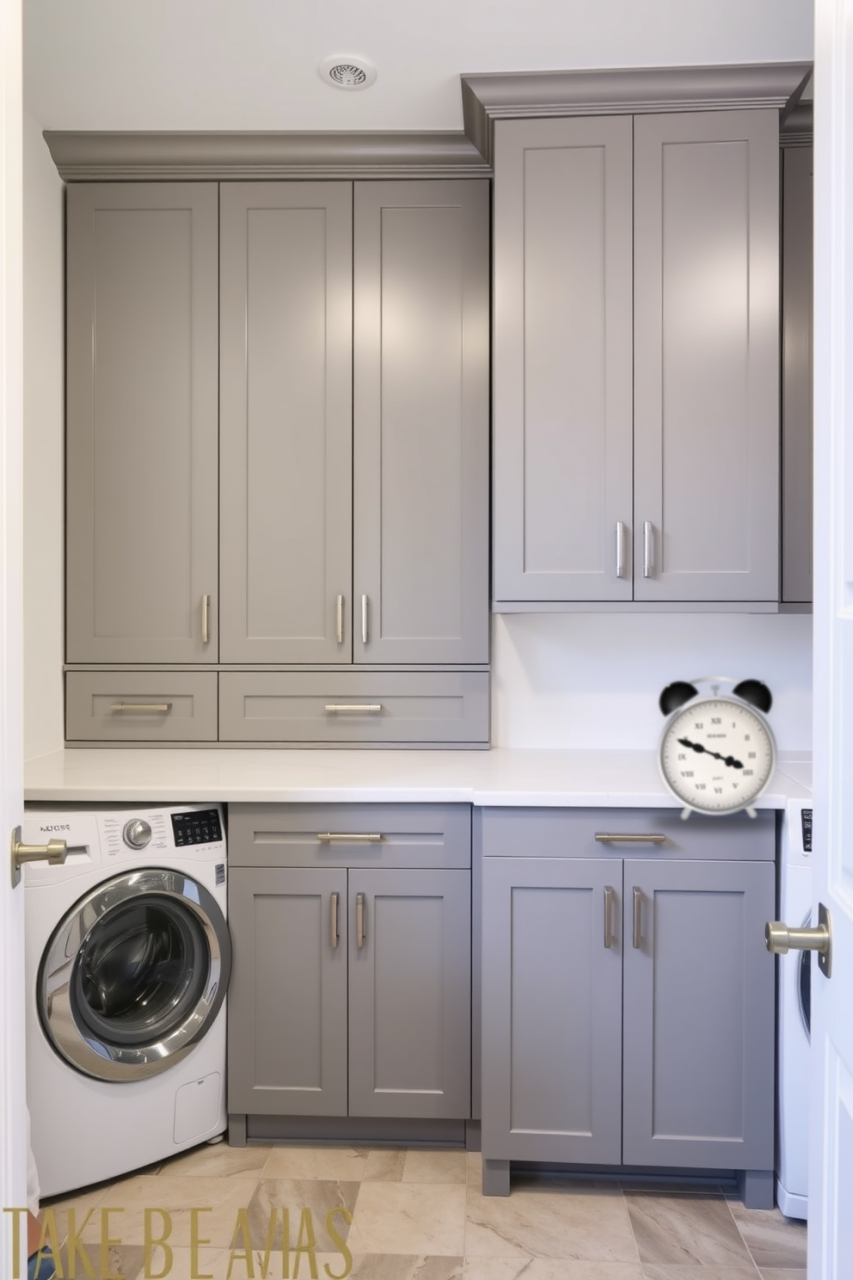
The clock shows 3:49
